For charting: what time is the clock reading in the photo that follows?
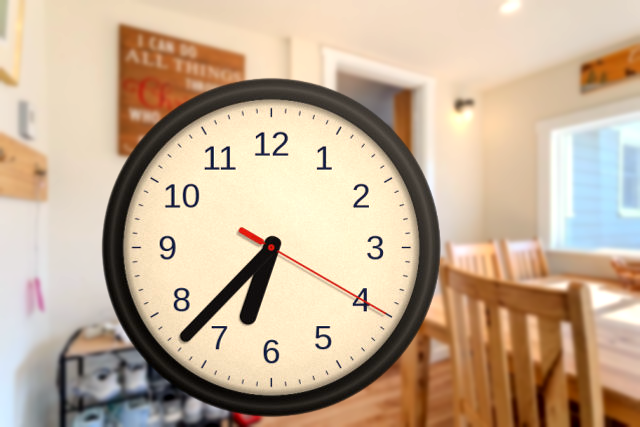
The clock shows 6:37:20
